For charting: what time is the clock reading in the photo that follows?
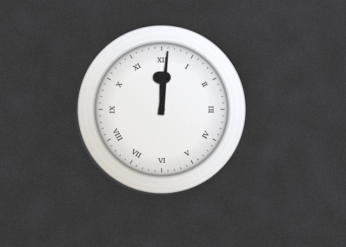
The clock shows 12:01
